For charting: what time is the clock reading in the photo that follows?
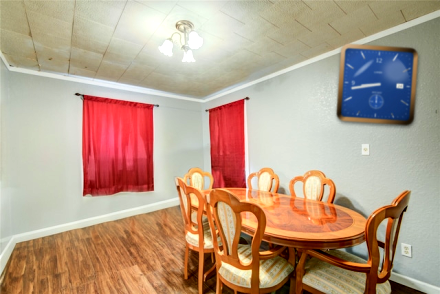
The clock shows 8:43
